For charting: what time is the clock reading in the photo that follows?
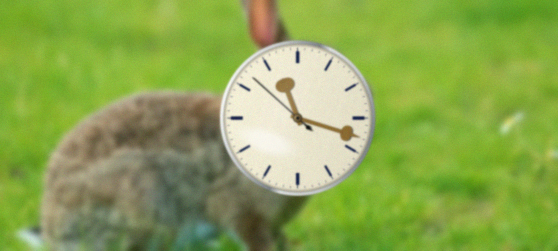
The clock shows 11:17:52
